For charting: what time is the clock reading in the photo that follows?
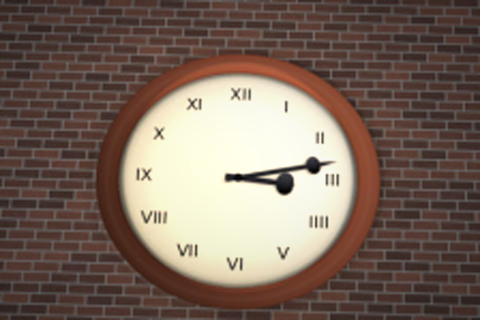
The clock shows 3:13
